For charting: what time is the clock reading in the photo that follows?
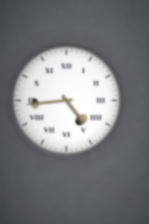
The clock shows 4:44
